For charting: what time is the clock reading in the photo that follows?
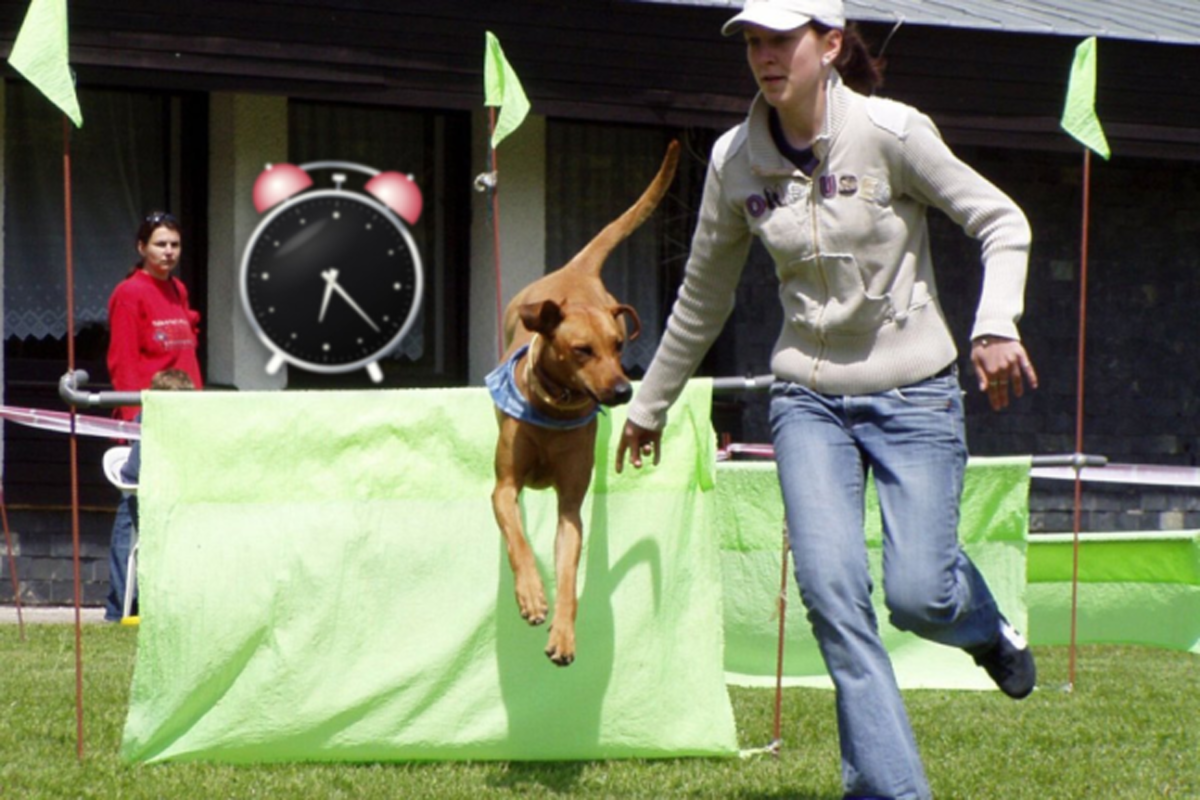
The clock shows 6:22
